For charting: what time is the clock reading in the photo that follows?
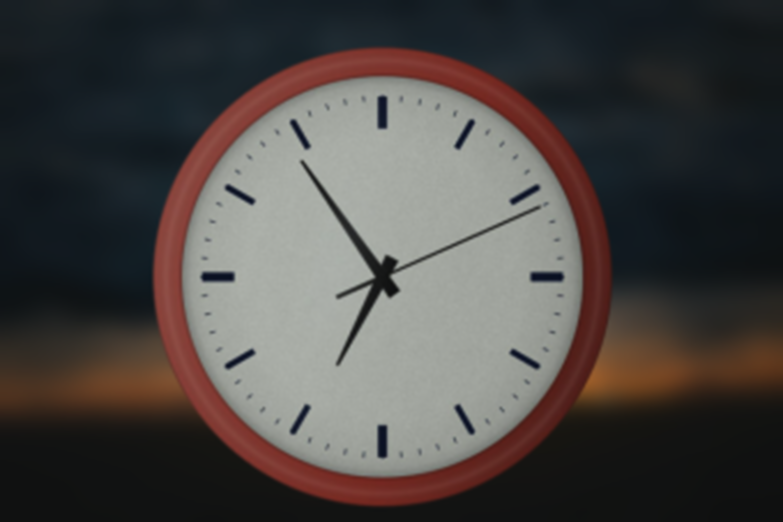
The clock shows 6:54:11
